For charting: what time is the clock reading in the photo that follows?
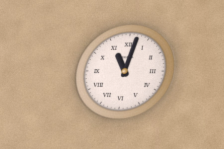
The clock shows 11:02
